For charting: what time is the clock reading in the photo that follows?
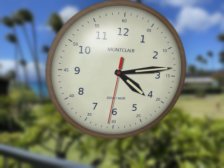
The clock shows 4:13:31
